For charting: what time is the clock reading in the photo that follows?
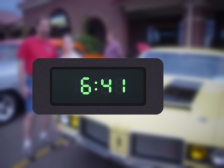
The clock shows 6:41
